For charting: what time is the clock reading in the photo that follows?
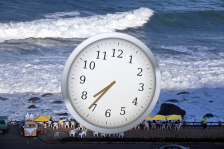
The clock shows 7:36
